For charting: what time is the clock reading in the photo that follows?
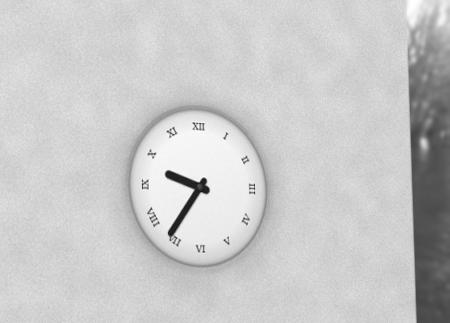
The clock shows 9:36
